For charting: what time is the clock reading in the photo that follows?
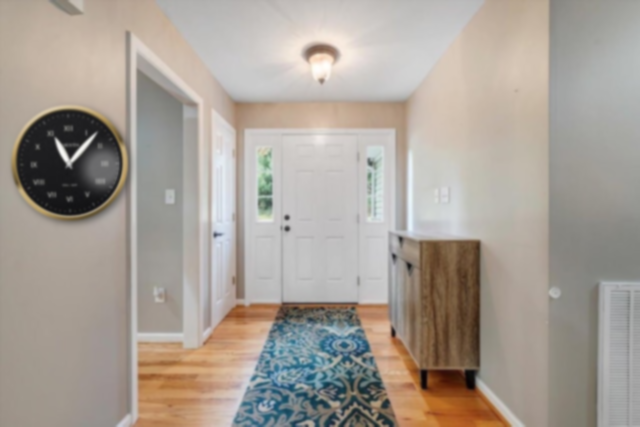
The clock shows 11:07
